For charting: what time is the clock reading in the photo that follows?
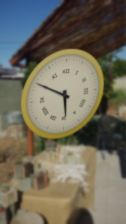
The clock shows 5:50
